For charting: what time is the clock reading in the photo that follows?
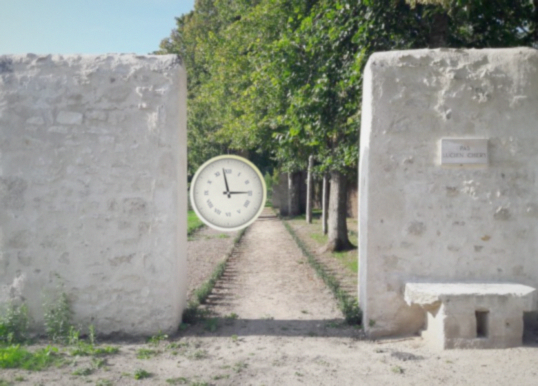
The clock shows 2:58
